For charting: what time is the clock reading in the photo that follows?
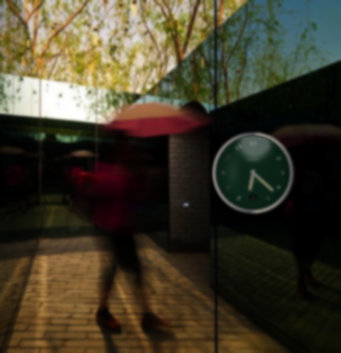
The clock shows 6:22
